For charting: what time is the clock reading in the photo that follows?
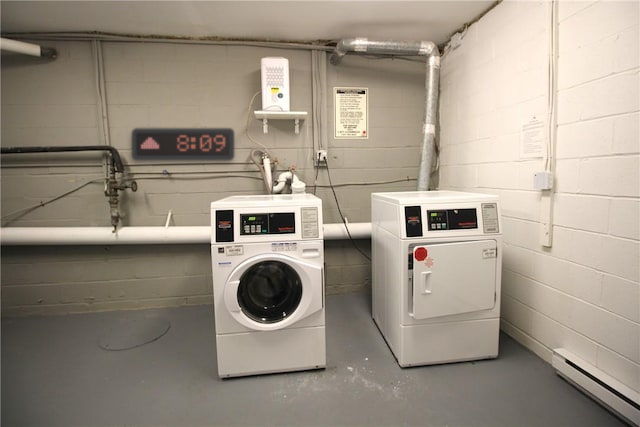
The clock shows 8:09
